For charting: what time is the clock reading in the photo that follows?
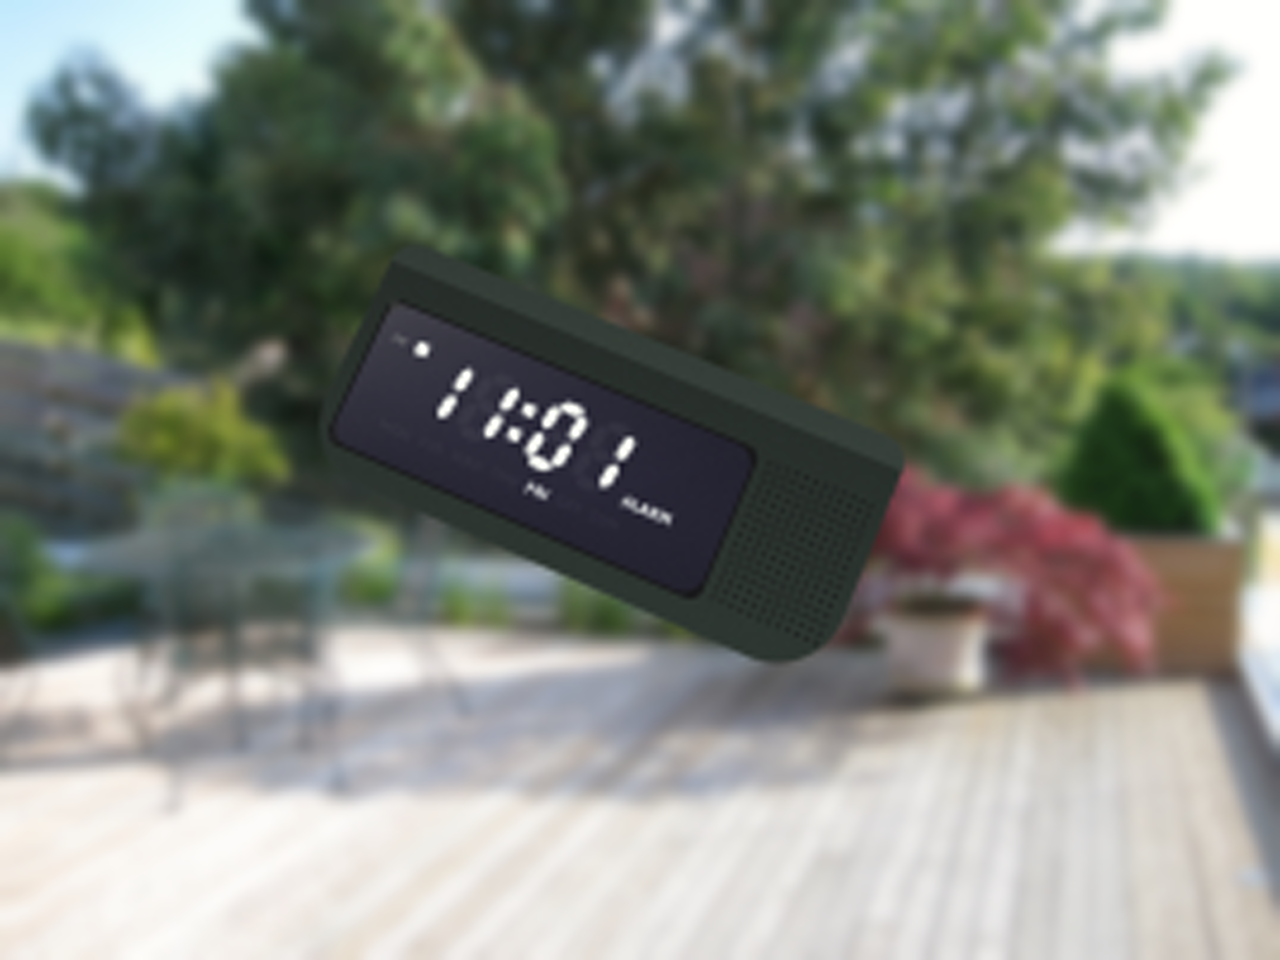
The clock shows 11:01
